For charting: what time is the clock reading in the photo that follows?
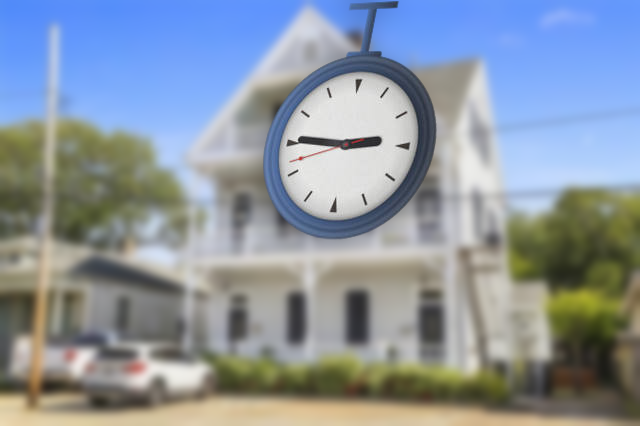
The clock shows 2:45:42
